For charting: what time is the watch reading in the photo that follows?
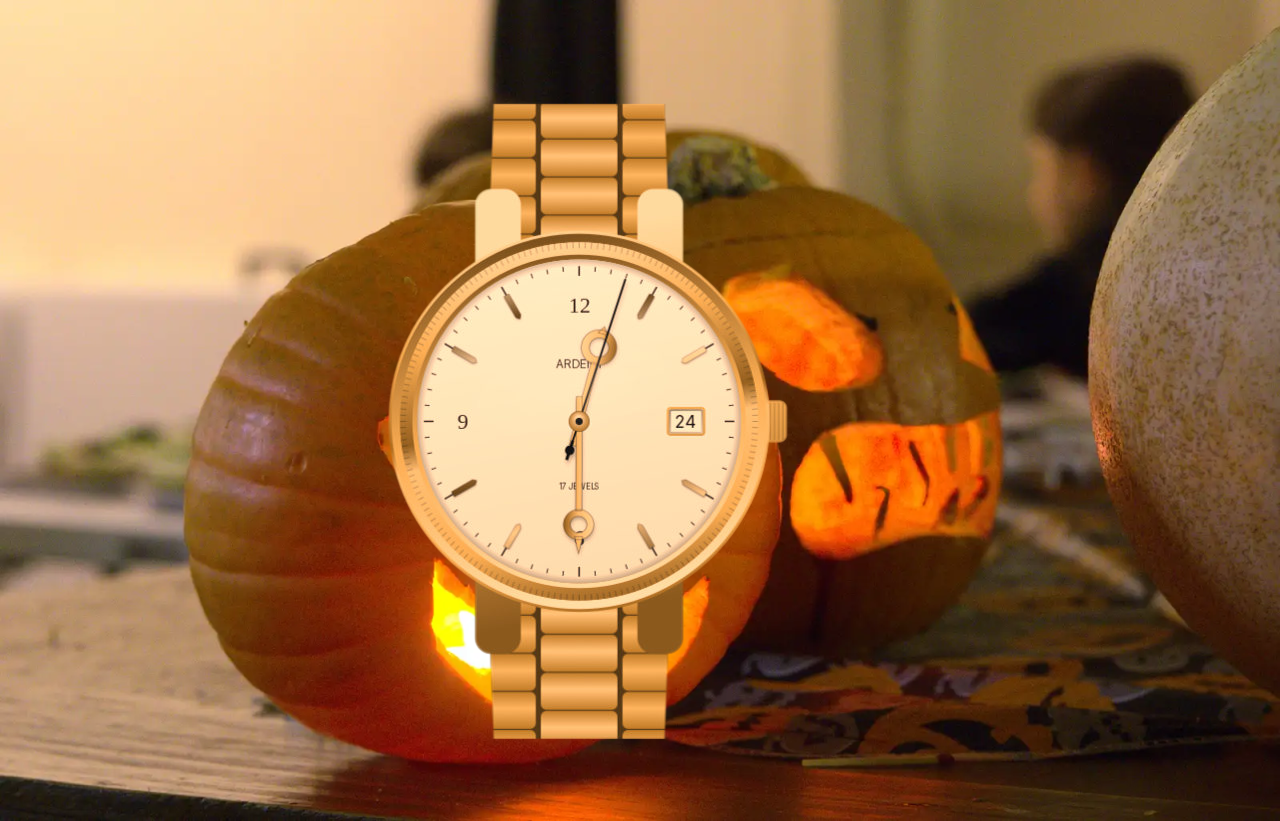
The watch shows 12:30:03
